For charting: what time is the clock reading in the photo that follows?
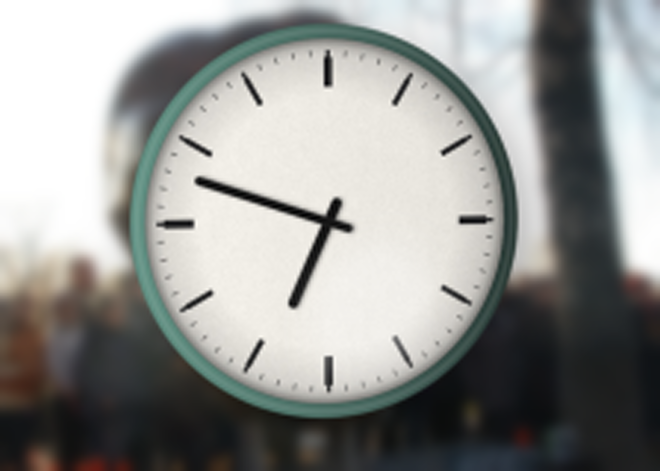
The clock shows 6:48
